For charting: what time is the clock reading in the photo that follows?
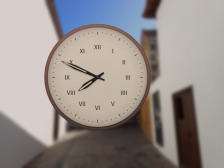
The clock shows 7:49
